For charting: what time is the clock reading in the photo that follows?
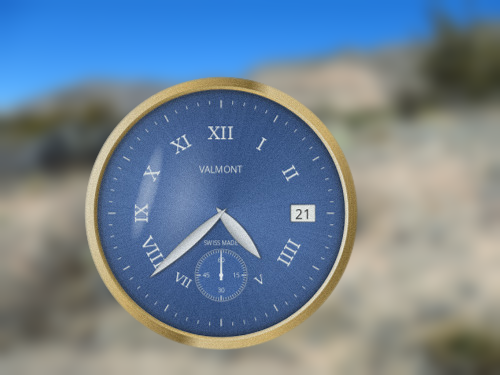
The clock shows 4:38
